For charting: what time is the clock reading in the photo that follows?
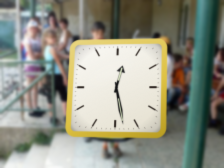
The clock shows 12:28
